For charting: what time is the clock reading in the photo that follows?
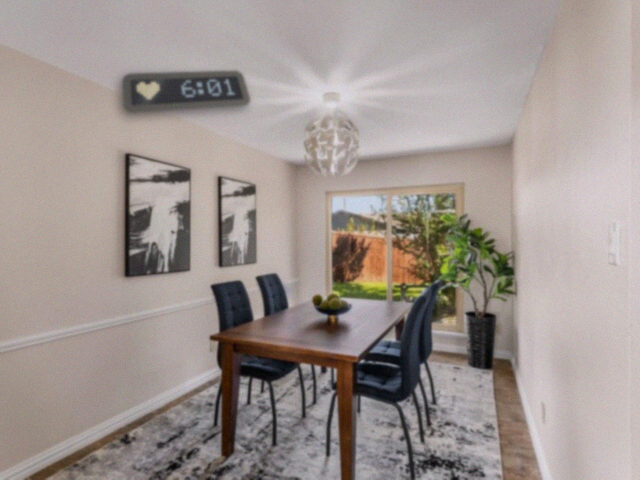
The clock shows 6:01
